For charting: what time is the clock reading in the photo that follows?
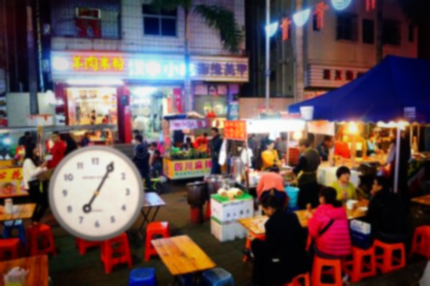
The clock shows 7:05
